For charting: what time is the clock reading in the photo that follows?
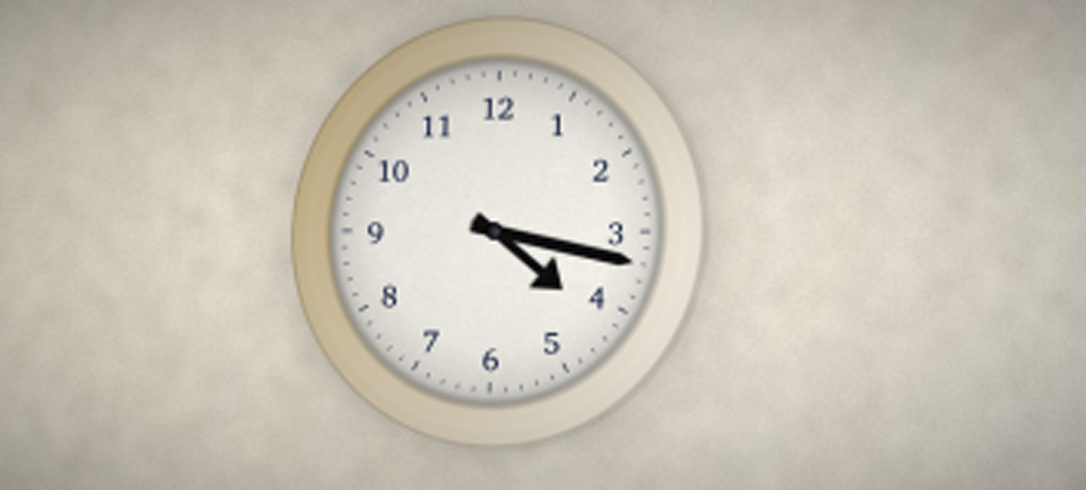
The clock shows 4:17
